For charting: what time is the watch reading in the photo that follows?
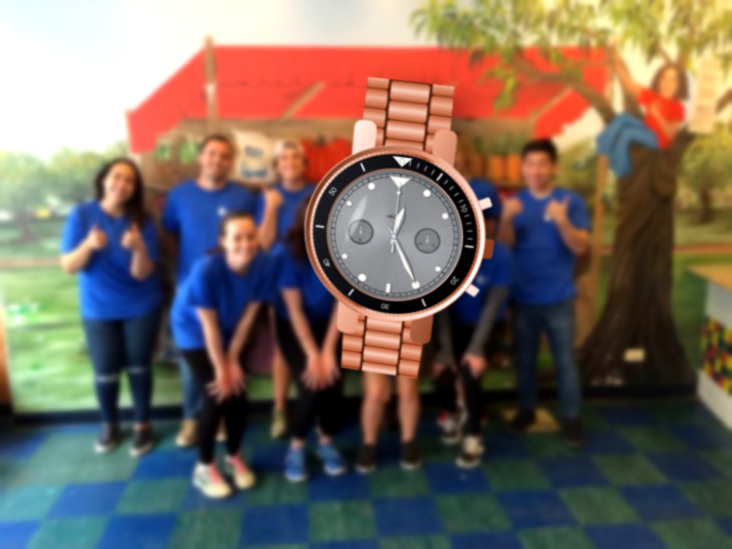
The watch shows 12:25
